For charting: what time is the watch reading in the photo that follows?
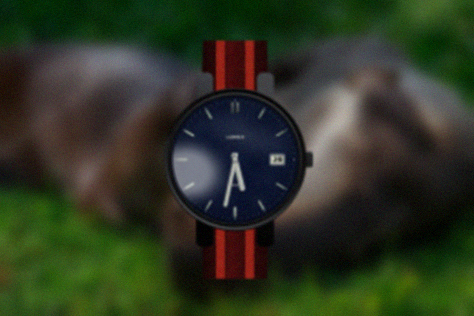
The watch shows 5:32
